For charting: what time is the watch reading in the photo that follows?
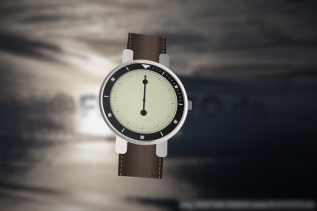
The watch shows 6:00
